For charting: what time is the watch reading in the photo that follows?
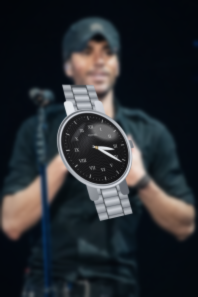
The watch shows 3:21
